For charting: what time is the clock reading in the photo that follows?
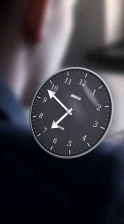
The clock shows 6:48
